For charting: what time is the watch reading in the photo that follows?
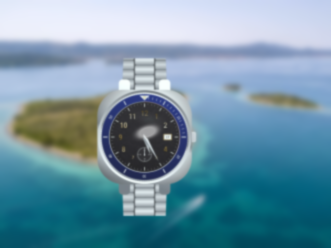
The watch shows 5:25
